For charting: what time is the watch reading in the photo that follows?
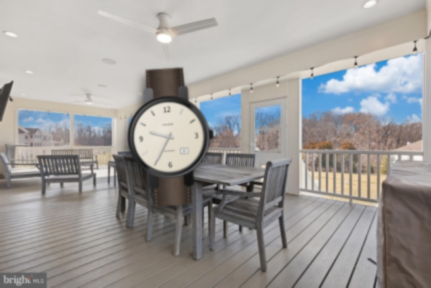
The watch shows 9:35
